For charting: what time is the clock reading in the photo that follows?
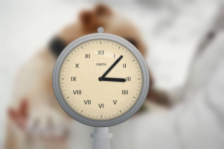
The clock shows 3:07
